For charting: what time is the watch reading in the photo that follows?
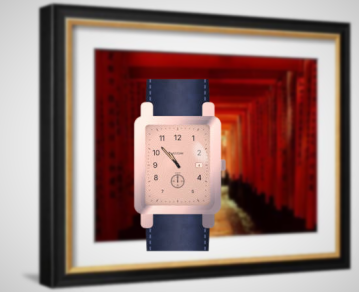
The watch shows 10:53
